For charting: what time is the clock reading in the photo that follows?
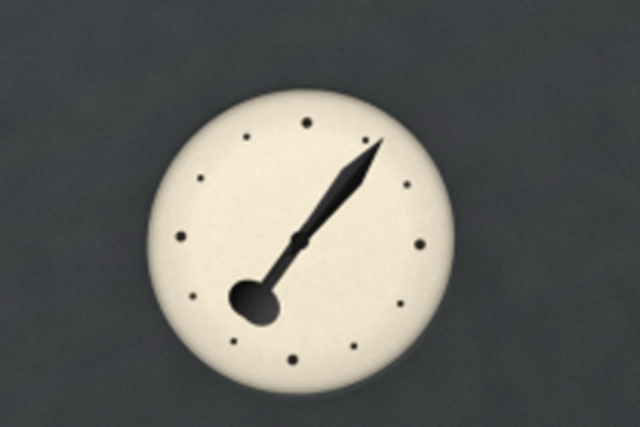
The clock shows 7:06
